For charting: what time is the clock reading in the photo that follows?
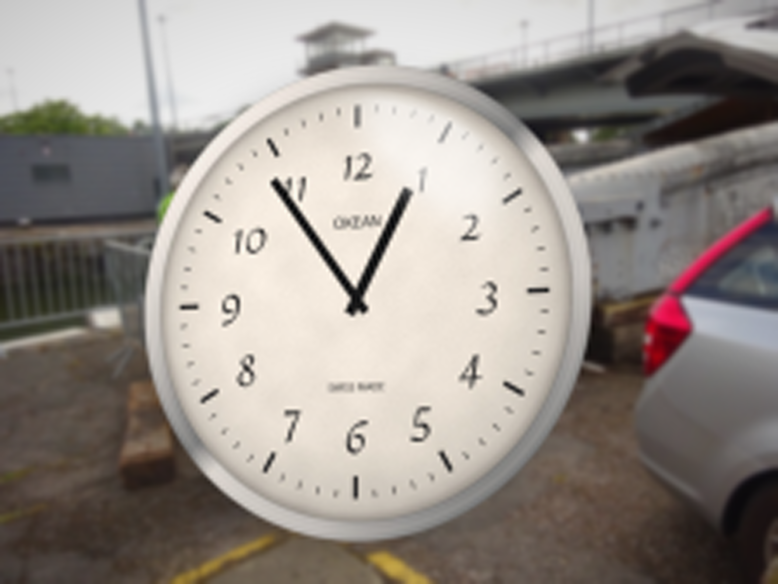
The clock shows 12:54
